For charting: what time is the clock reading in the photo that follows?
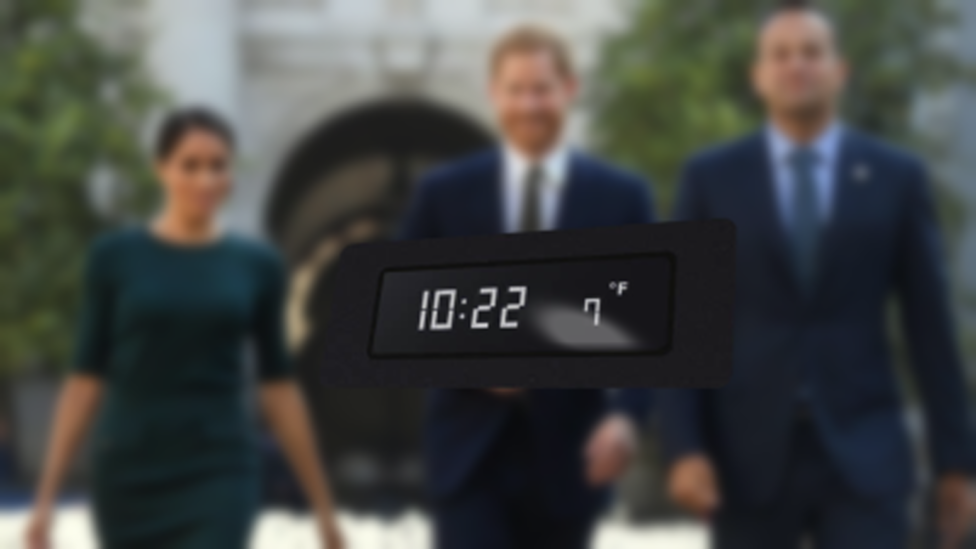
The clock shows 10:22
